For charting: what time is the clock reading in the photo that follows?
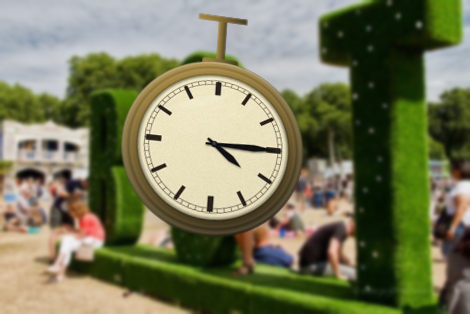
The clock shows 4:15
